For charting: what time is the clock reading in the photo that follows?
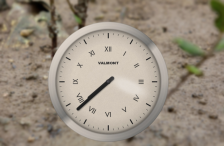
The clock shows 7:38
